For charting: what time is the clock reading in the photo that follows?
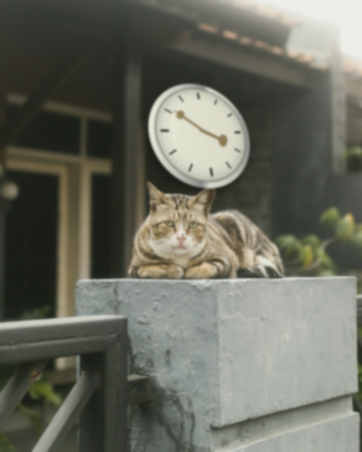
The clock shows 3:51
